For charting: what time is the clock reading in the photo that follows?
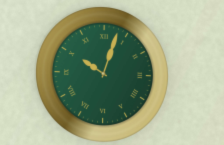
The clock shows 10:03
